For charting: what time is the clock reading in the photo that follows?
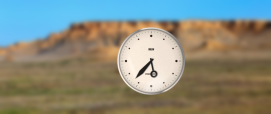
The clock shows 5:37
